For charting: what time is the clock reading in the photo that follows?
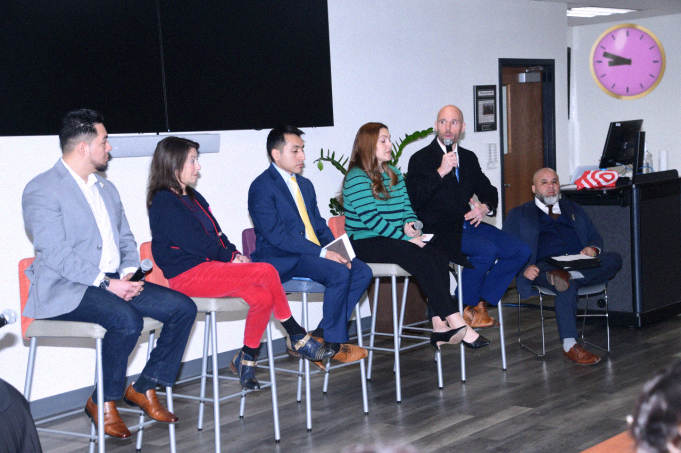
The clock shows 8:48
